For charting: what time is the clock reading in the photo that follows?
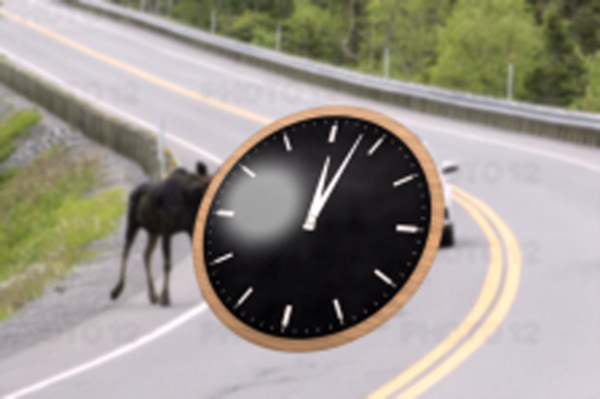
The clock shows 12:03
